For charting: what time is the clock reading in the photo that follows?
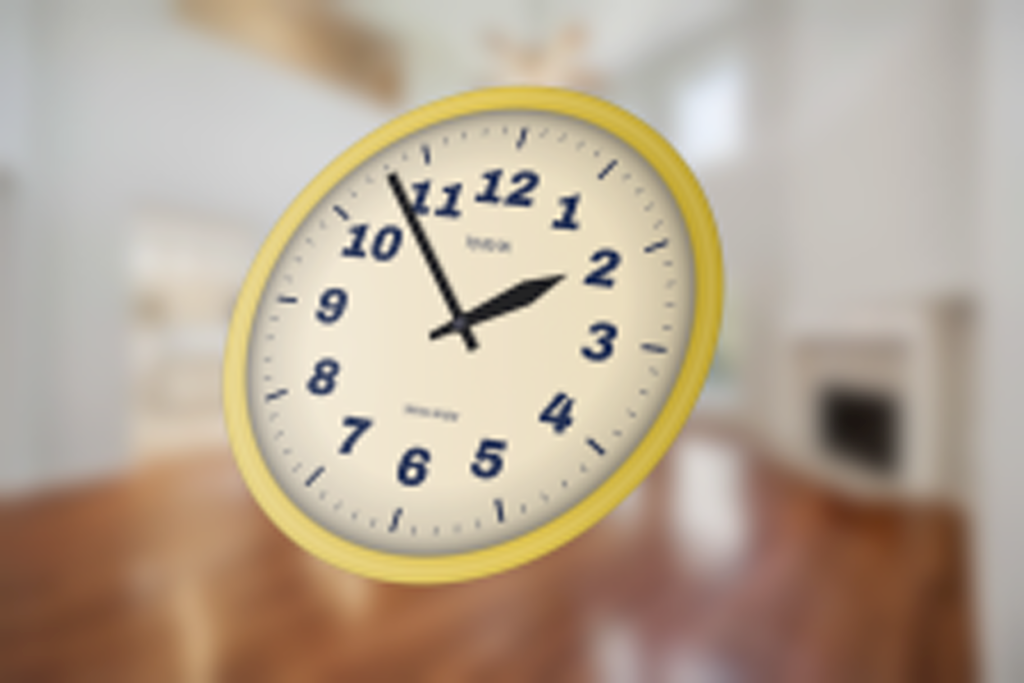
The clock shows 1:53
